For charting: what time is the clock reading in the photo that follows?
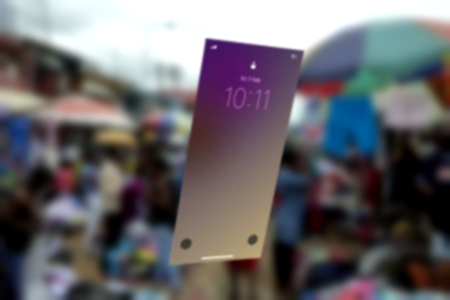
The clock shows 10:11
